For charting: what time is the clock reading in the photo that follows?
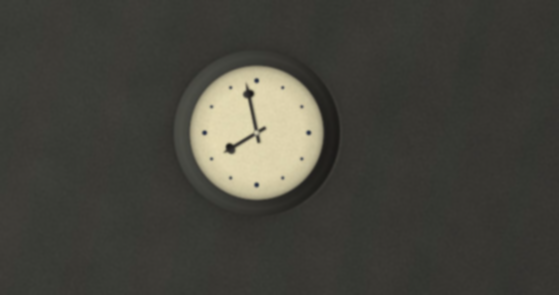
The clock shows 7:58
